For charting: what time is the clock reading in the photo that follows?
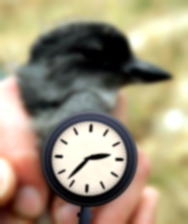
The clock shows 2:37
